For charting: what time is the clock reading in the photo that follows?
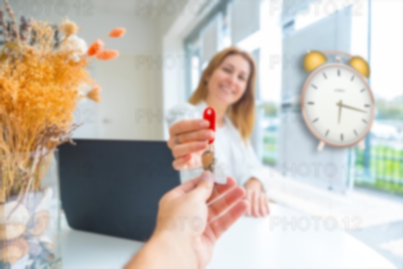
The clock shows 6:17
